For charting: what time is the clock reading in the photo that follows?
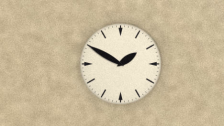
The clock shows 1:50
